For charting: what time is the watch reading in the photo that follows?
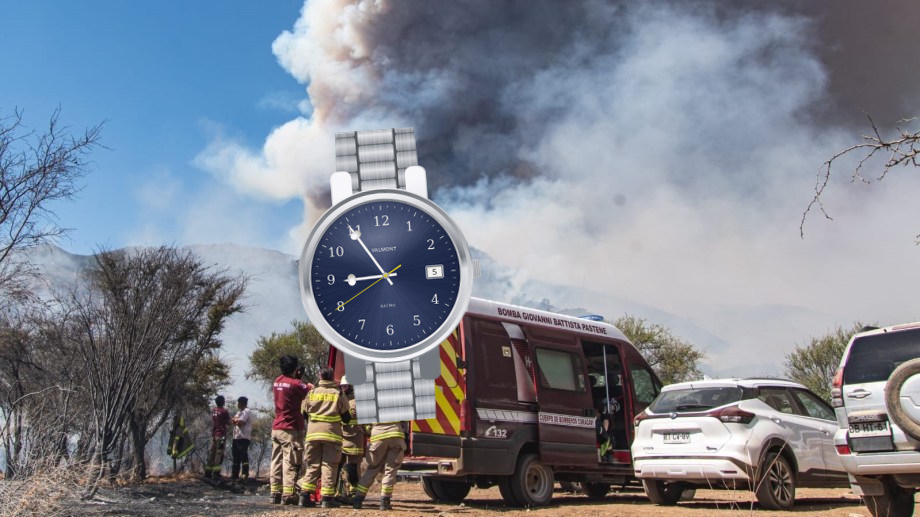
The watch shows 8:54:40
